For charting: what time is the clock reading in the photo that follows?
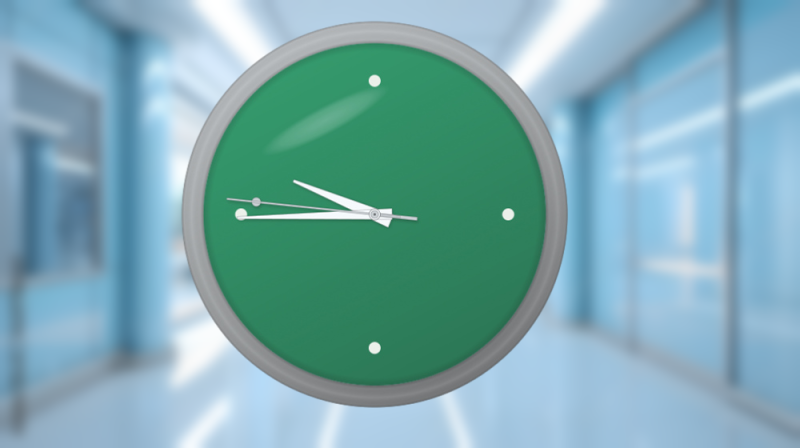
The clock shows 9:44:46
